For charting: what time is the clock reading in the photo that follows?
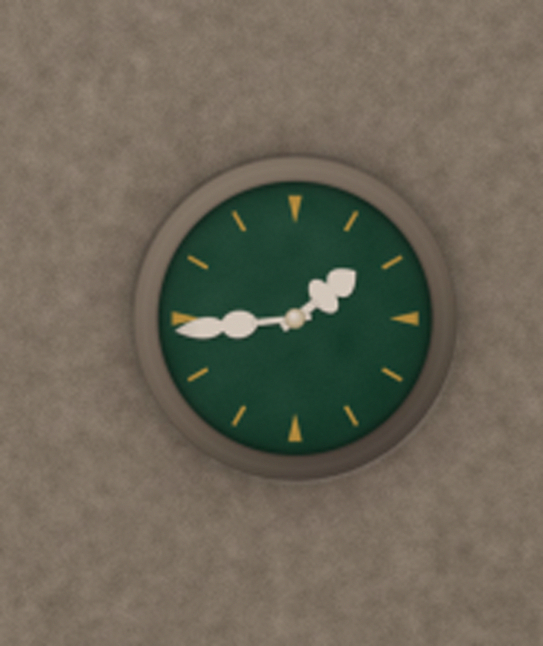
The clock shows 1:44
